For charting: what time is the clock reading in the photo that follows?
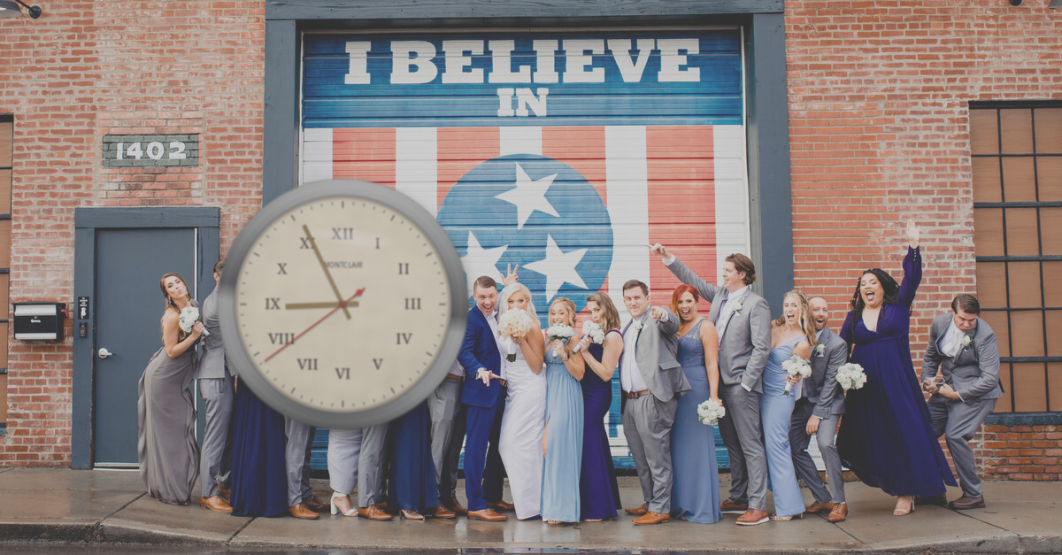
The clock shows 8:55:39
